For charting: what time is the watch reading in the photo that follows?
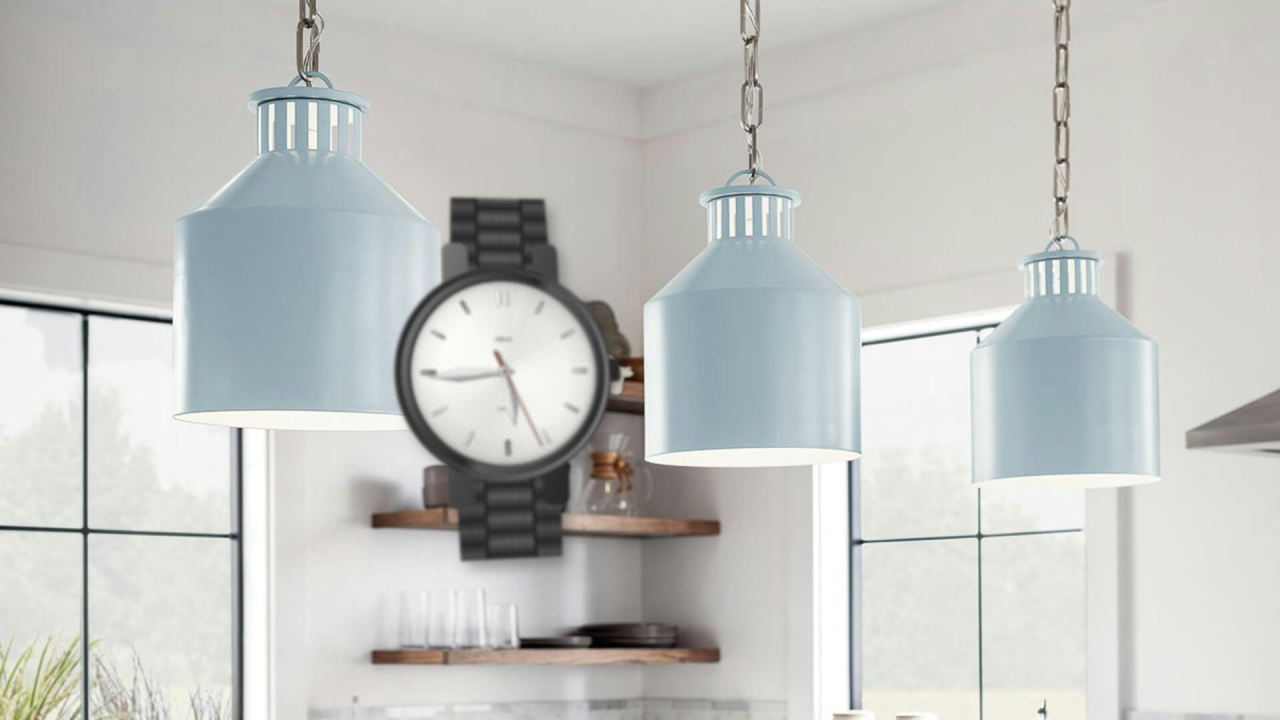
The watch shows 5:44:26
